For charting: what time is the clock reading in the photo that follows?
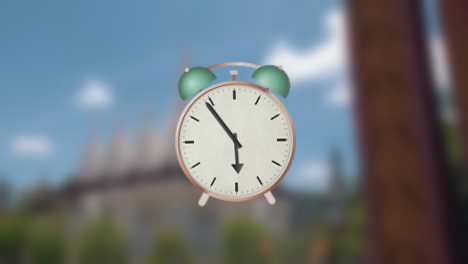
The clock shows 5:54
